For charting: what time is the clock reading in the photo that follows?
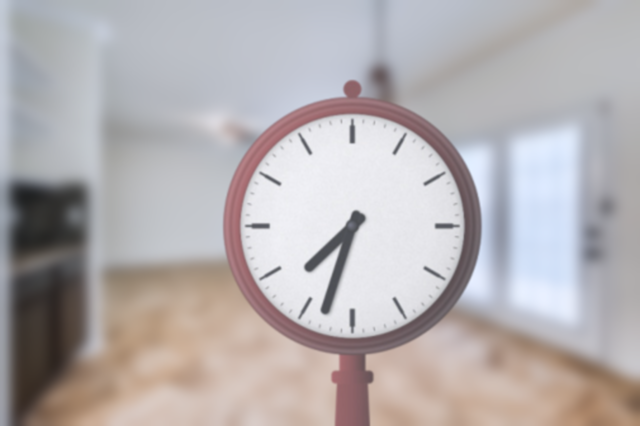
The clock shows 7:33
